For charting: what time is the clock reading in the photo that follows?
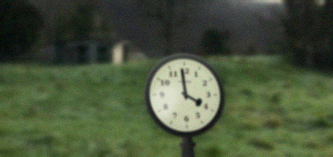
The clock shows 3:59
